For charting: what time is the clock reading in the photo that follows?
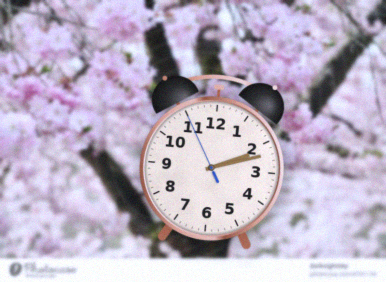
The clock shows 2:11:55
